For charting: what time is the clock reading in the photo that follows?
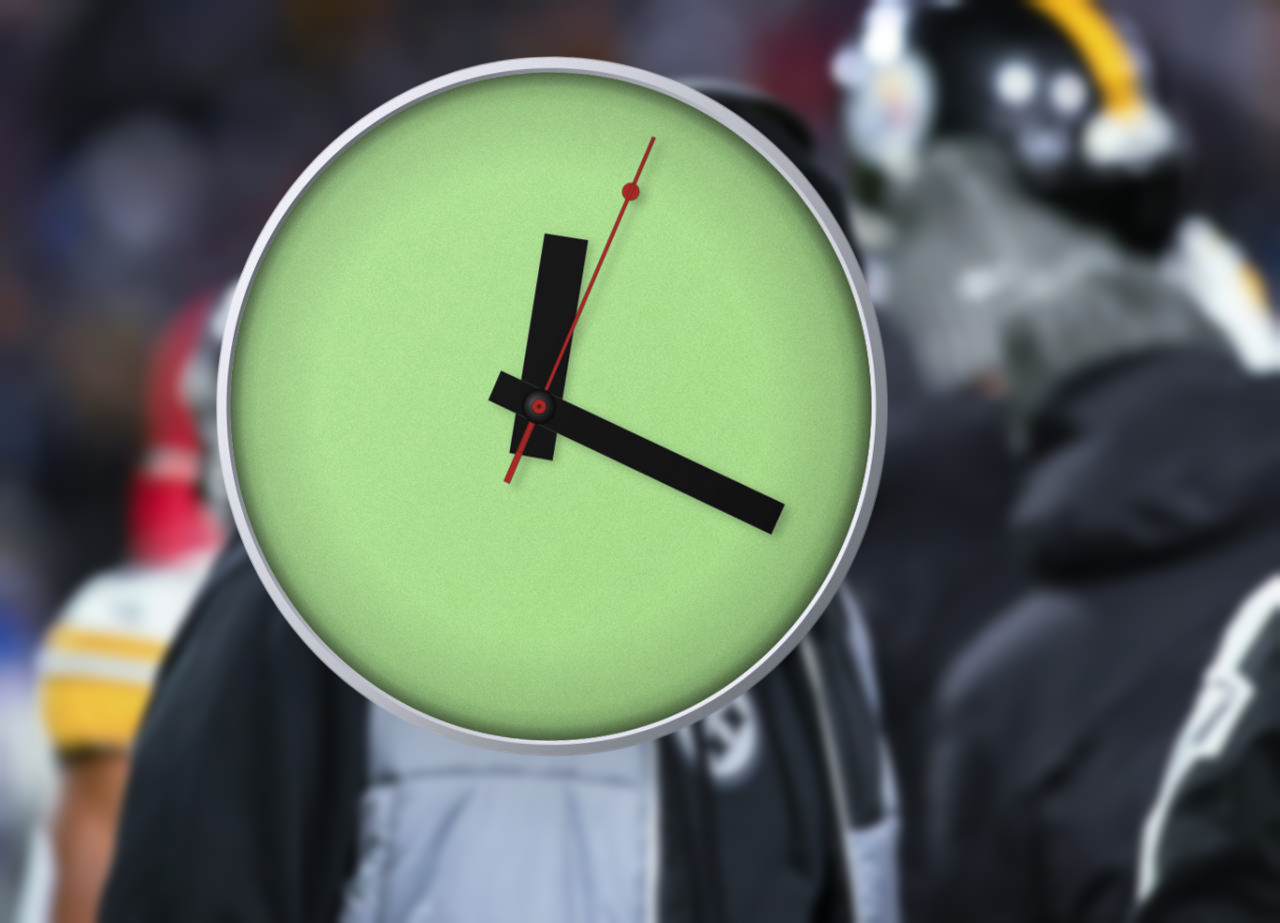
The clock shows 12:19:04
